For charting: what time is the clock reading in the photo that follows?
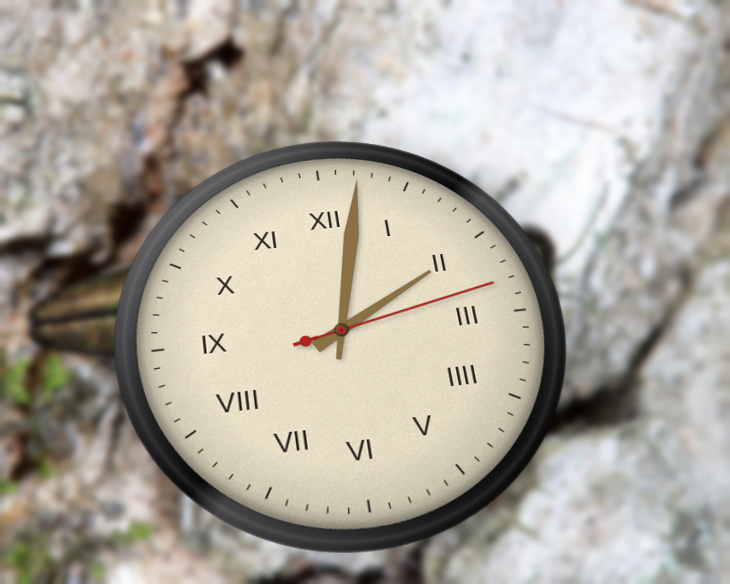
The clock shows 2:02:13
